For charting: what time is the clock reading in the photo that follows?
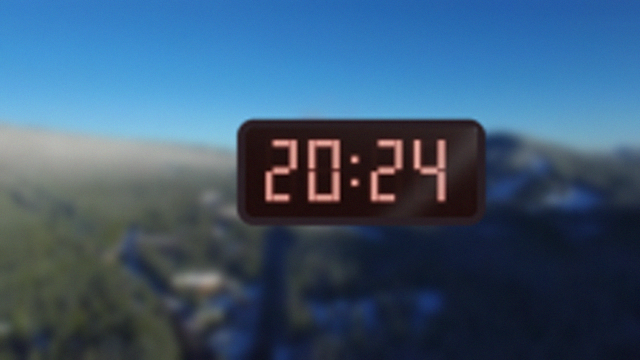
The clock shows 20:24
